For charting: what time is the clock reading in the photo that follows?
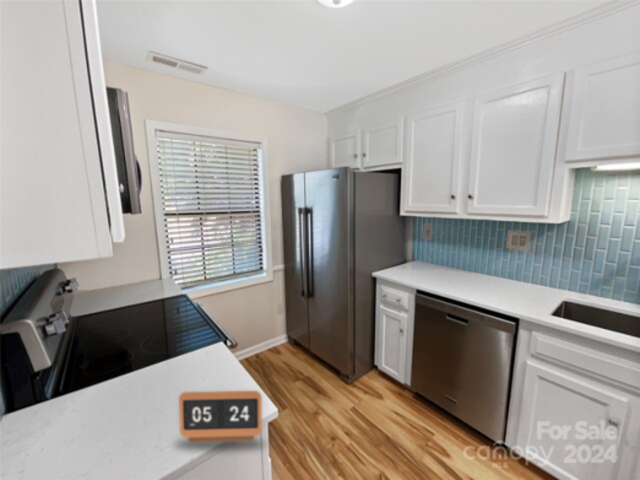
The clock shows 5:24
